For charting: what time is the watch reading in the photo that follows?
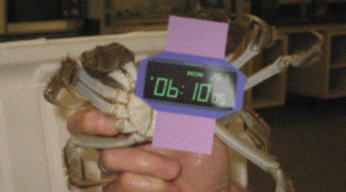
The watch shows 6:10
